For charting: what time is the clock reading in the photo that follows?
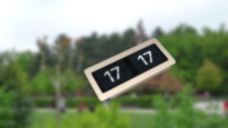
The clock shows 17:17
